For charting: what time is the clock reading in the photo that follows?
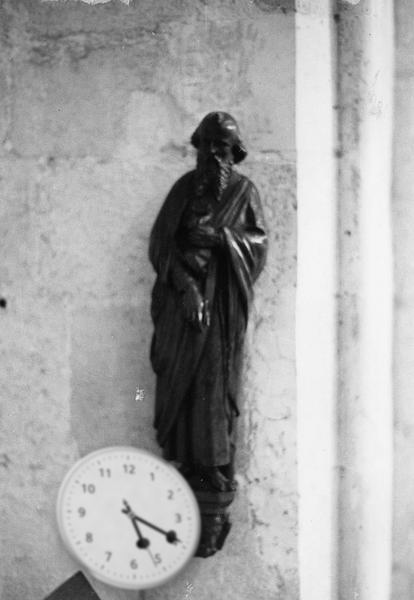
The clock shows 5:19:26
